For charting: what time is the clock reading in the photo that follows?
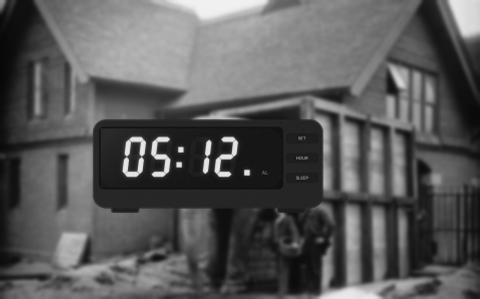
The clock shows 5:12
